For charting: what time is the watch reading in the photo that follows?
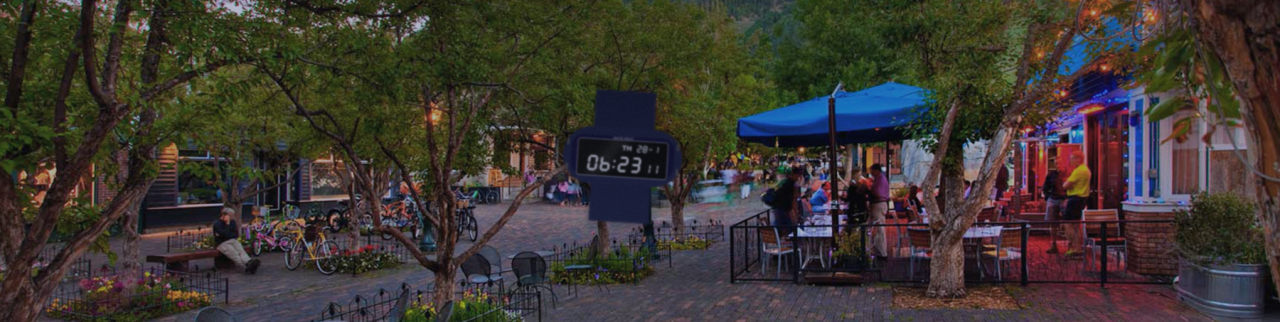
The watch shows 6:23
